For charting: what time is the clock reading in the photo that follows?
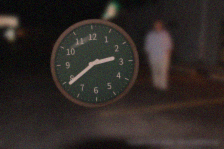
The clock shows 2:39
